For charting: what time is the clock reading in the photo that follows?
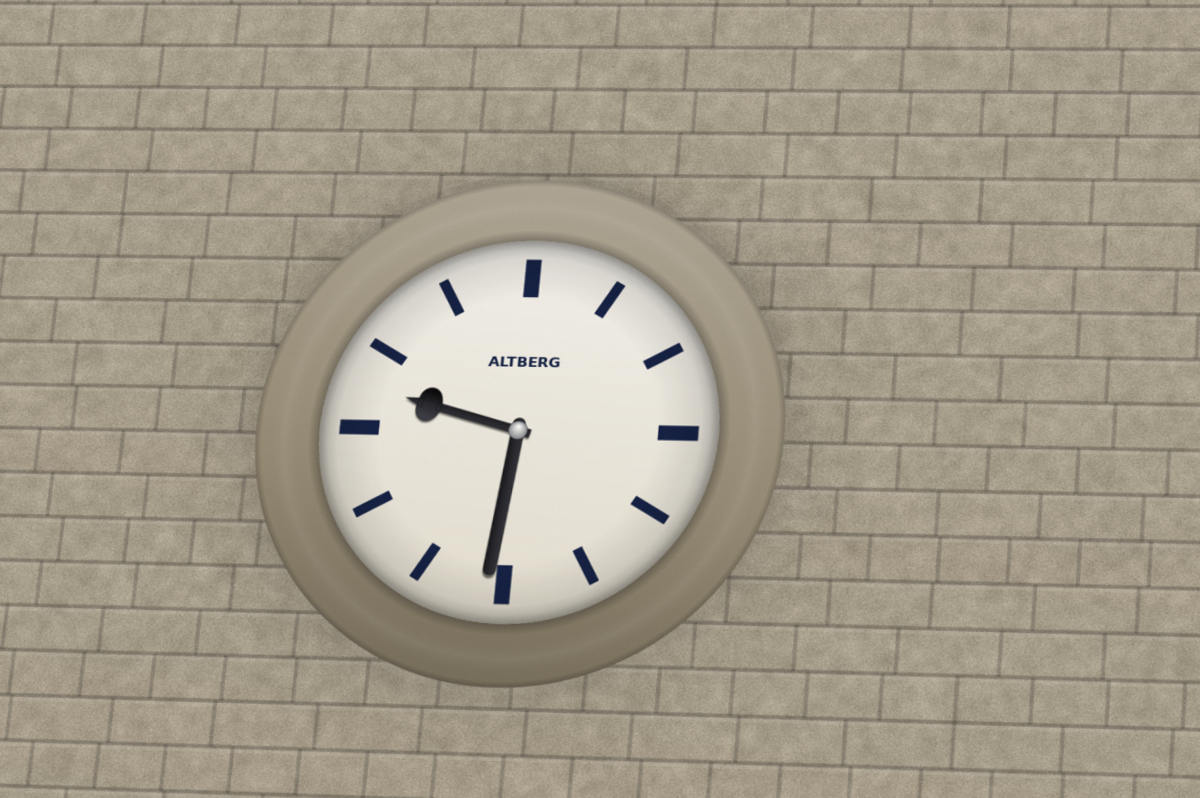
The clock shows 9:31
